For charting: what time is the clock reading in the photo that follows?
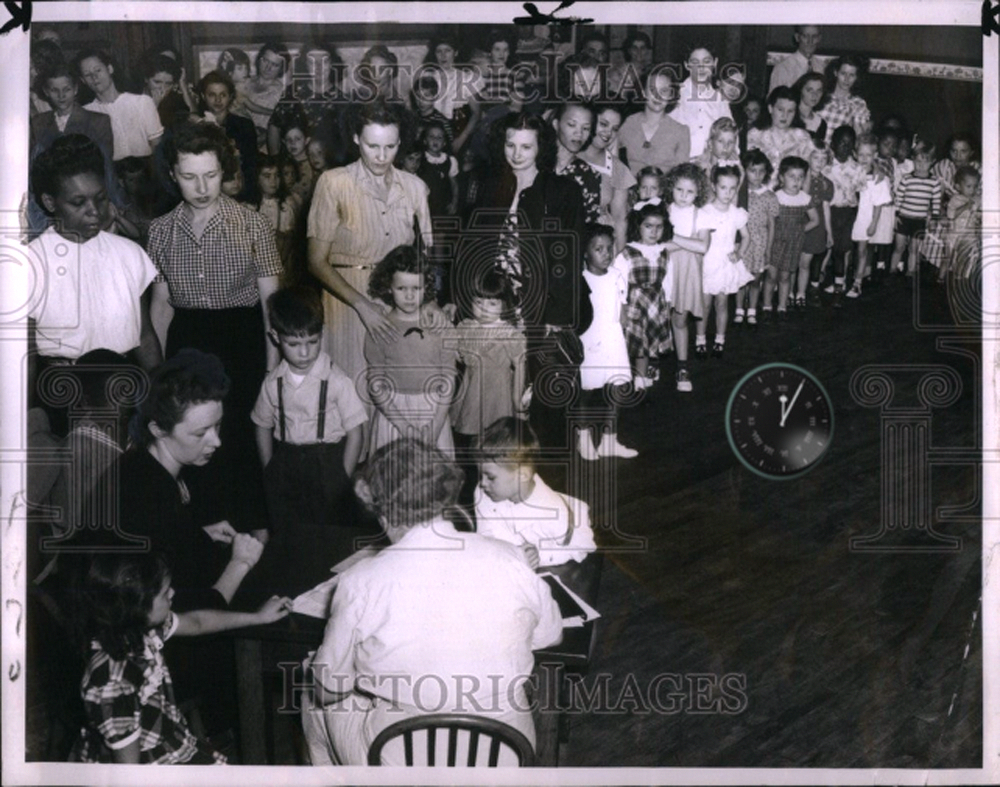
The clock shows 12:05
